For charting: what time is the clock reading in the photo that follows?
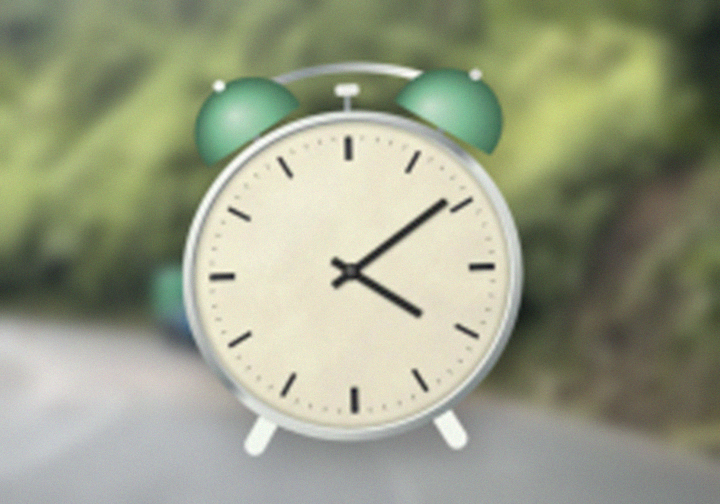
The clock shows 4:09
